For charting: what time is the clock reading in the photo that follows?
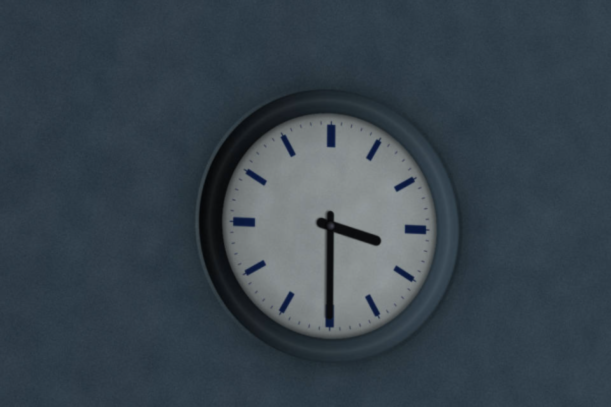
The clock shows 3:30
